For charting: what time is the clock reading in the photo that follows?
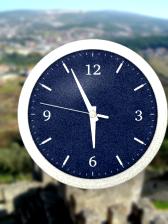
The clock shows 5:55:47
